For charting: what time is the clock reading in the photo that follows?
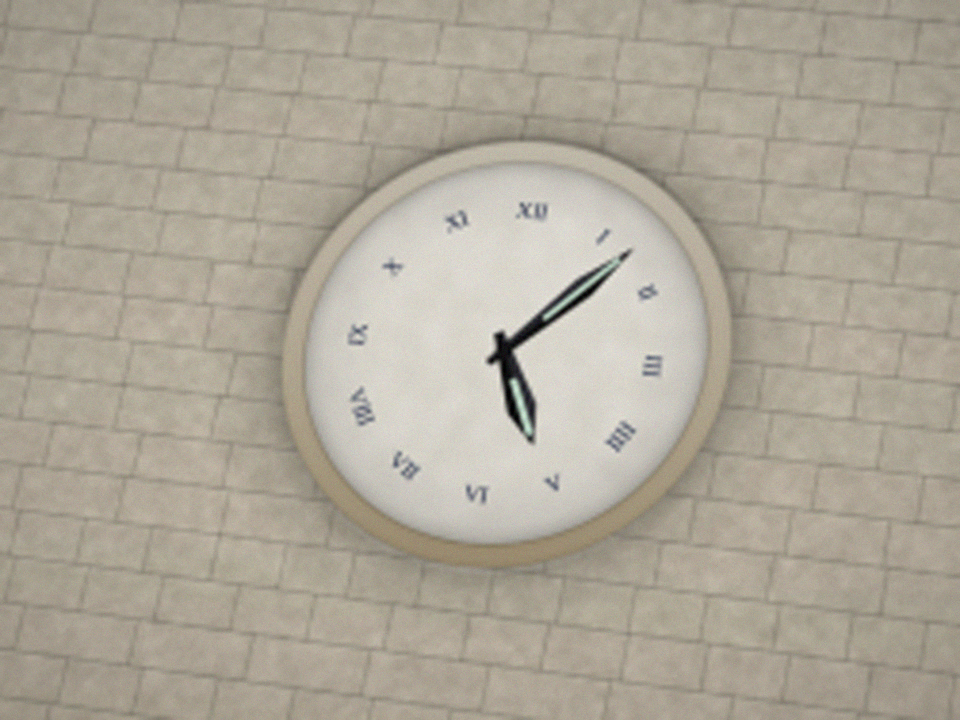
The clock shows 5:07
